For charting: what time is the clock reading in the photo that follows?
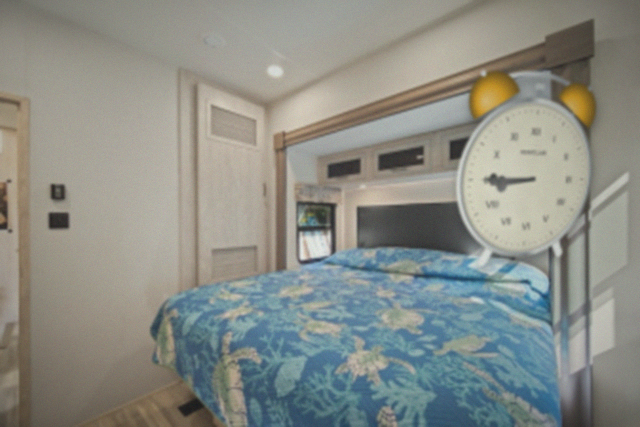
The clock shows 8:45
